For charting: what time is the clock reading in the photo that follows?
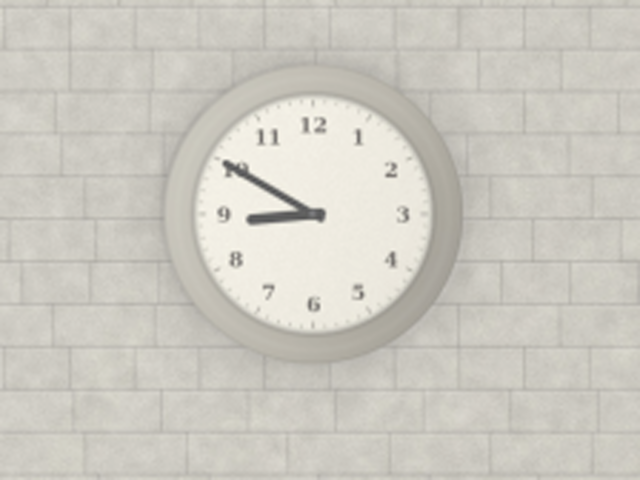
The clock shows 8:50
